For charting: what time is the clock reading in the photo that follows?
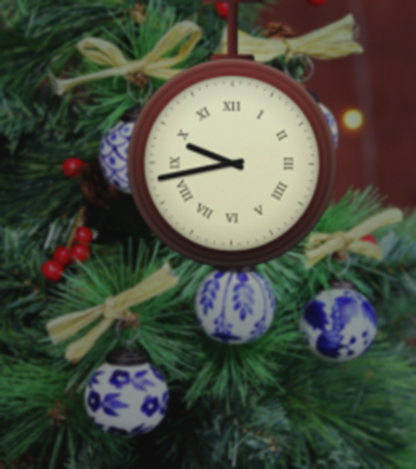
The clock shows 9:43
